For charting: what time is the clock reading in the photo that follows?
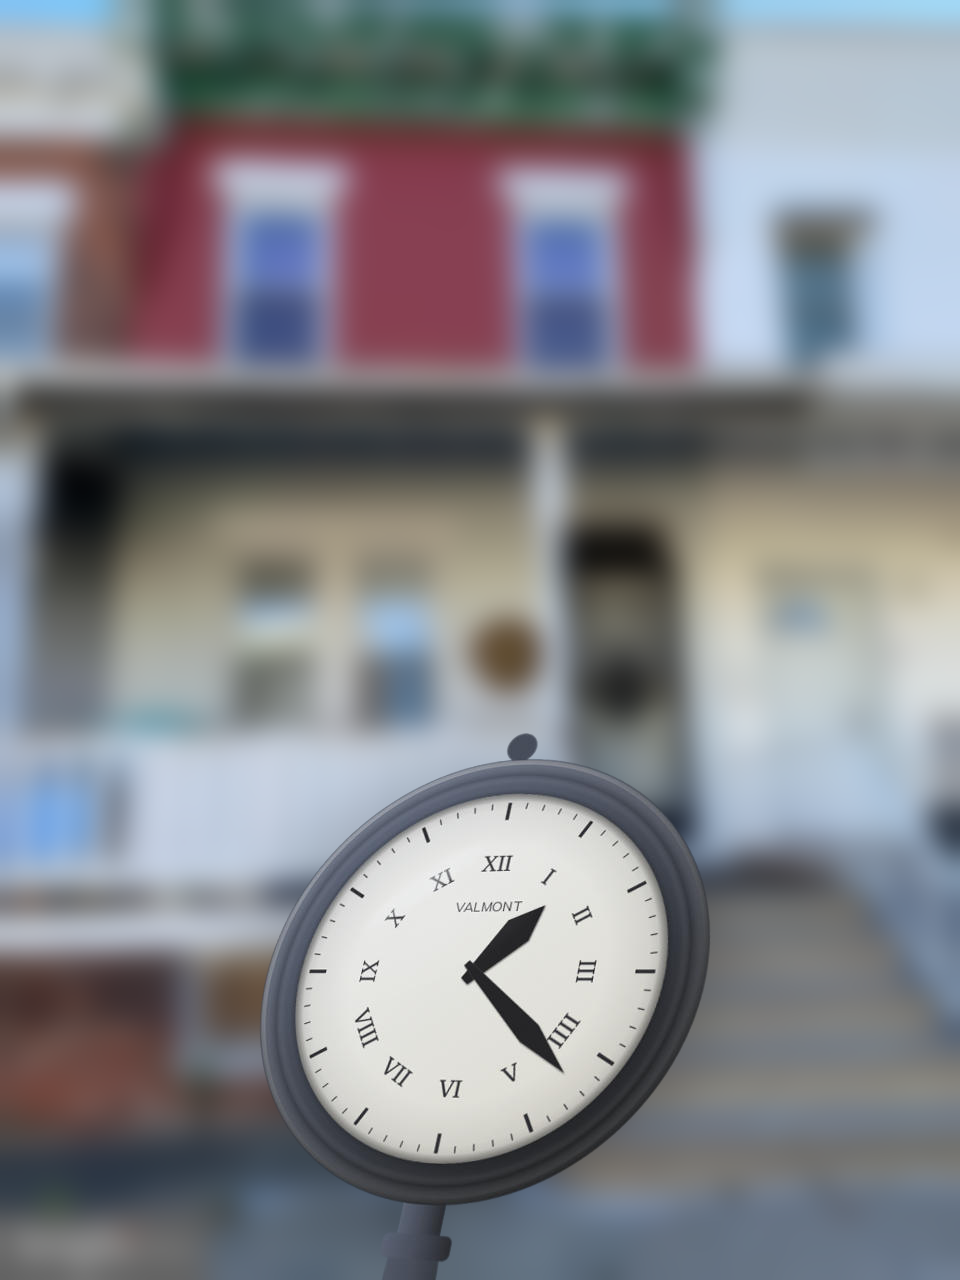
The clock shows 1:22
